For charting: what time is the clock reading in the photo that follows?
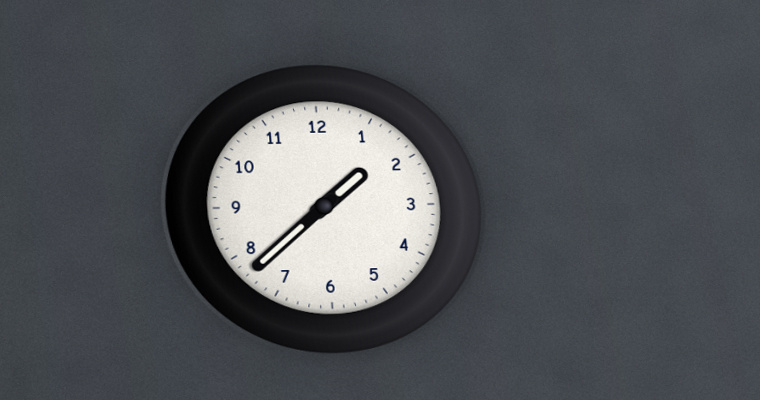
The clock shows 1:38
